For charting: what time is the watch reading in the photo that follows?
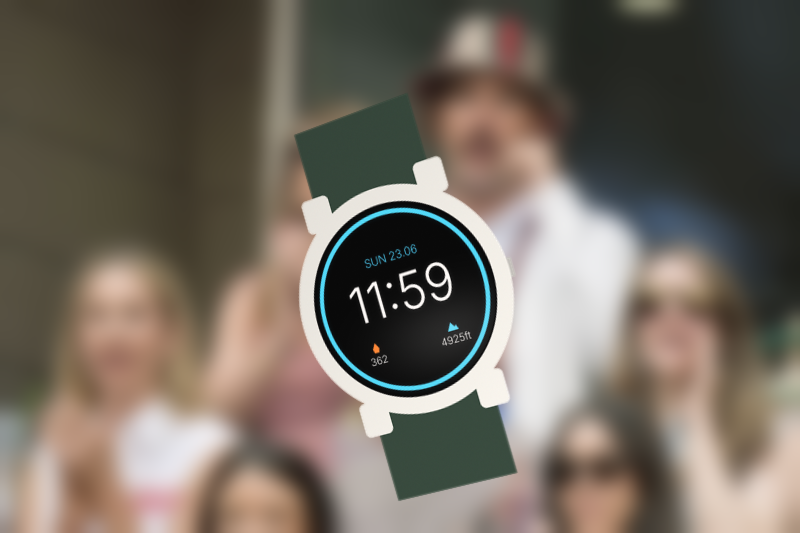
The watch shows 11:59
